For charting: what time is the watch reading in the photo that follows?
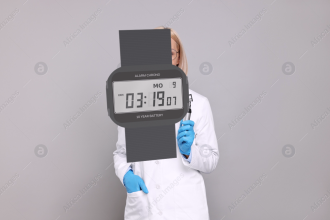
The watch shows 3:19:07
